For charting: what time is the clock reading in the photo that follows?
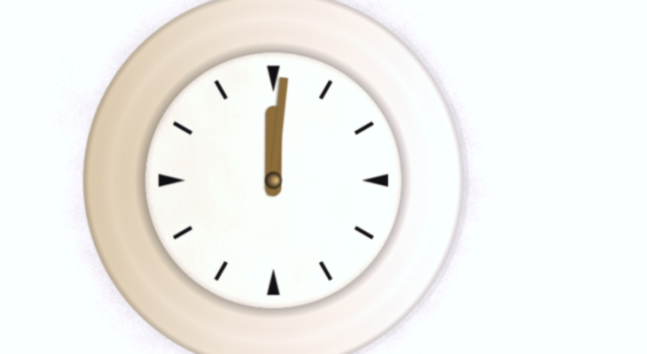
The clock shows 12:01
